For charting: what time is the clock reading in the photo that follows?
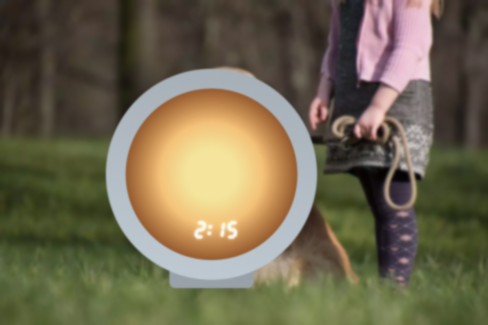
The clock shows 2:15
